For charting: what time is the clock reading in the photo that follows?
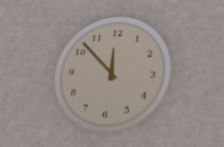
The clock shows 11:52
